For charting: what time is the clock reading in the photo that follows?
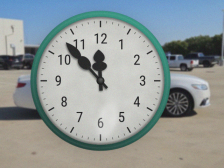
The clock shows 11:53
